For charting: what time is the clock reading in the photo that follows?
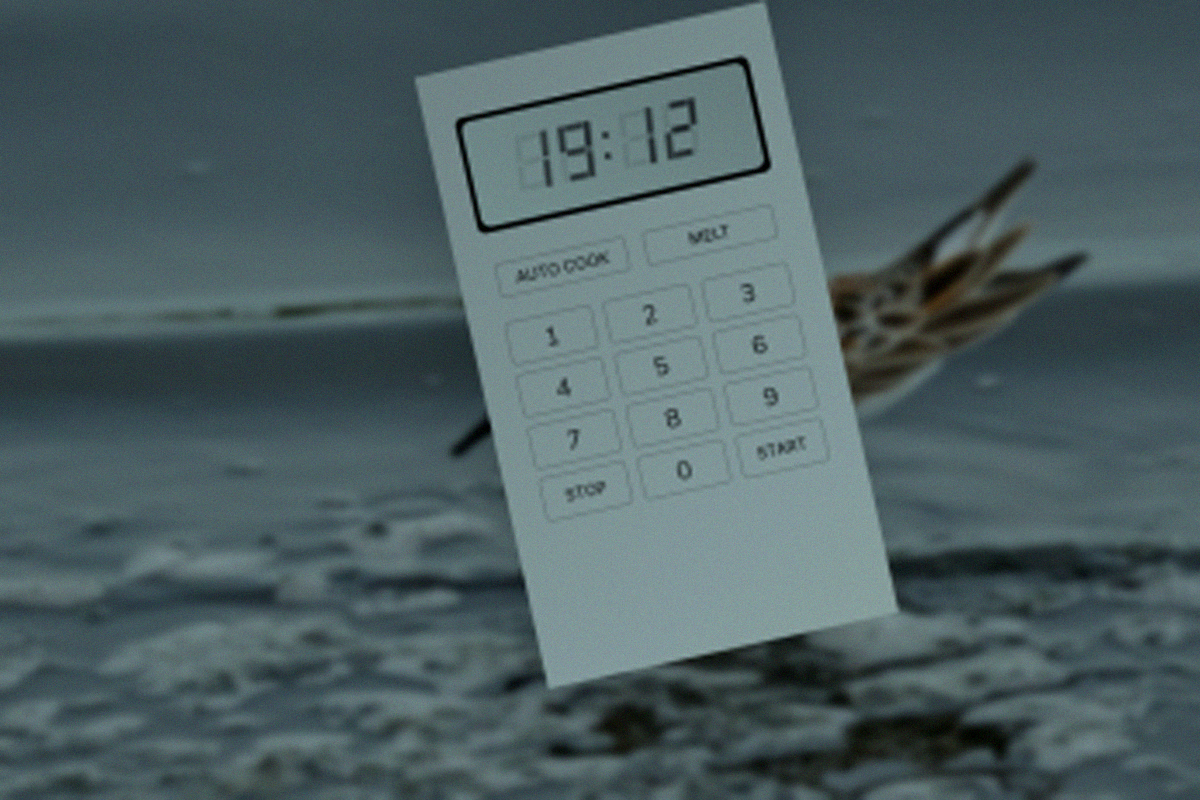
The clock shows 19:12
